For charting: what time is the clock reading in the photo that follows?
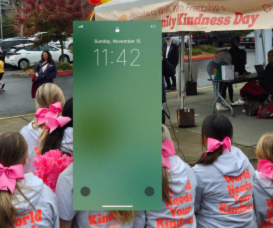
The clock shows 11:42
